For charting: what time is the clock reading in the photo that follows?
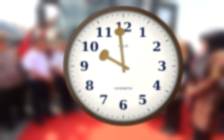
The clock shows 9:59
